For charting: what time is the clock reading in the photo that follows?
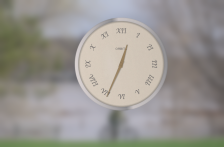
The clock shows 12:34
